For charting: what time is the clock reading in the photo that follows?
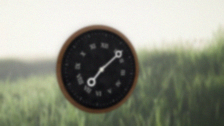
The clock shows 7:07
